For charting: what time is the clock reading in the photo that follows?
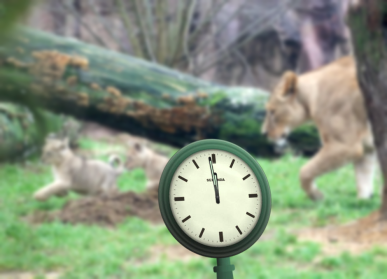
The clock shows 11:59
